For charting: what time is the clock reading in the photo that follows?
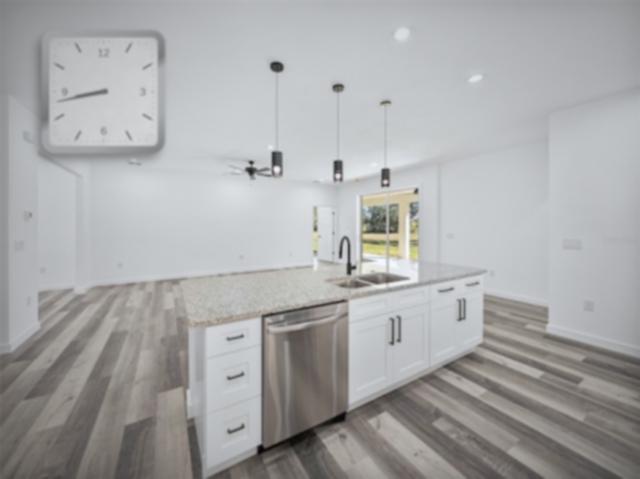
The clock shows 8:43
